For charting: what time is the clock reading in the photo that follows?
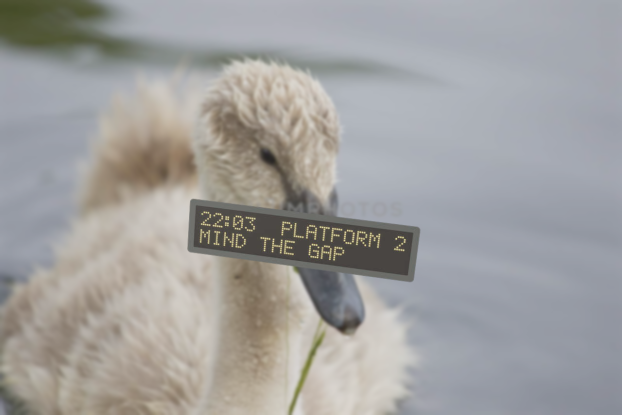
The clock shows 22:03
